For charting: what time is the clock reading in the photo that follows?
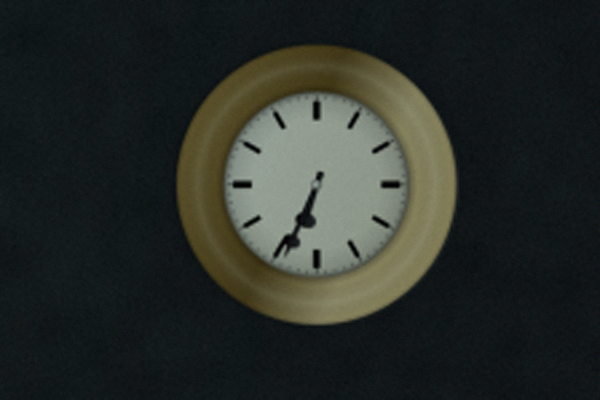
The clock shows 6:34
